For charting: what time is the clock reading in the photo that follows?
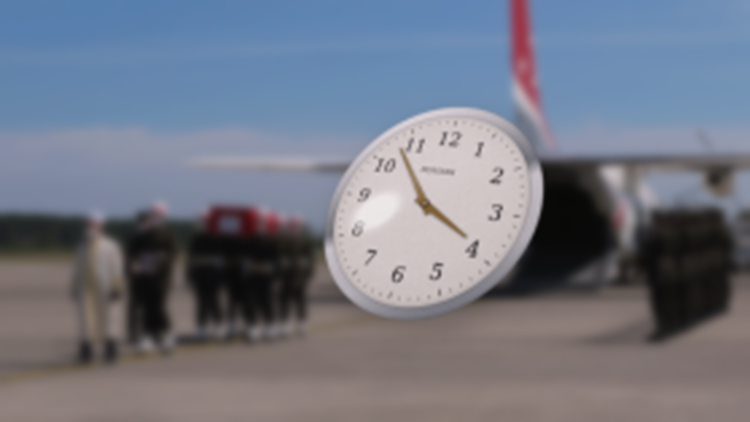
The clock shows 3:53
